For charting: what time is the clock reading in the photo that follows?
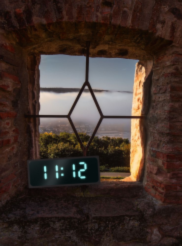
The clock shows 11:12
